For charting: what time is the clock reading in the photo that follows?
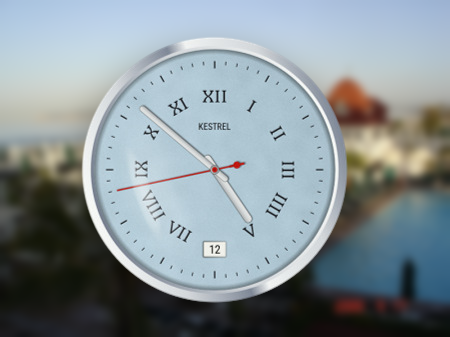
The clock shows 4:51:43
